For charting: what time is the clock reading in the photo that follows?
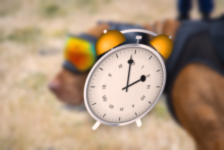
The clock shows 1:59
